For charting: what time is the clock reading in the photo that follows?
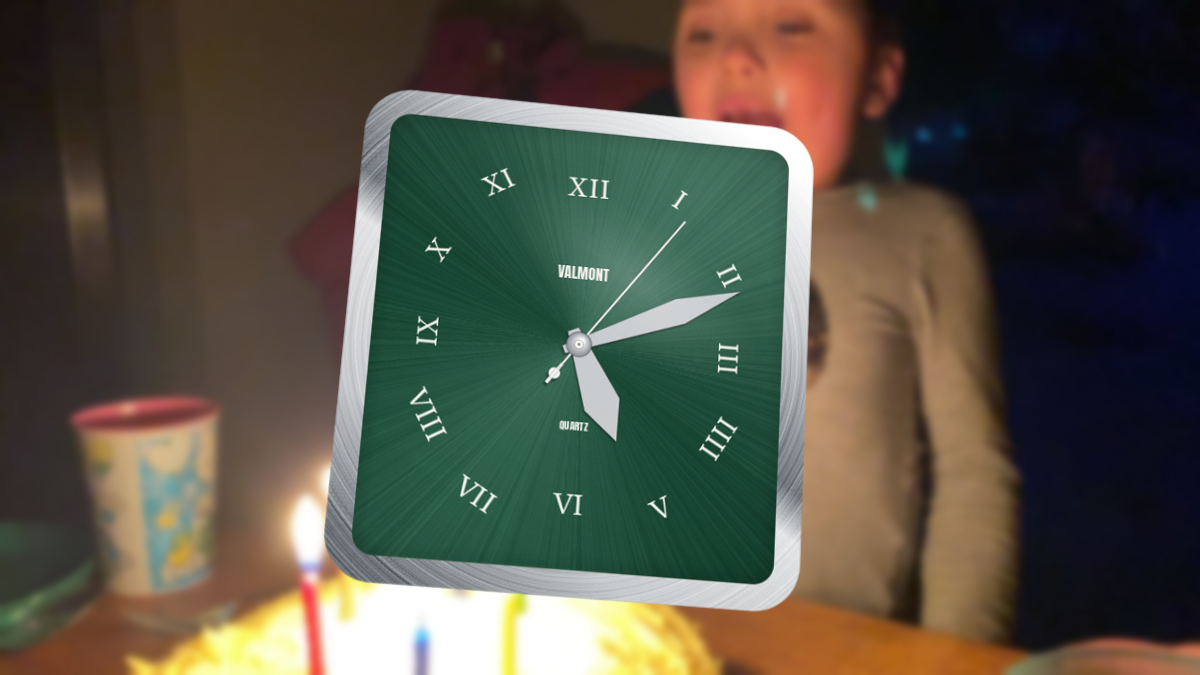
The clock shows 5:11:06
